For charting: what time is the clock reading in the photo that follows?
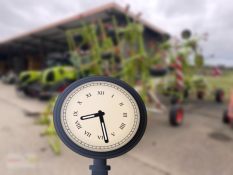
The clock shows 8:28
